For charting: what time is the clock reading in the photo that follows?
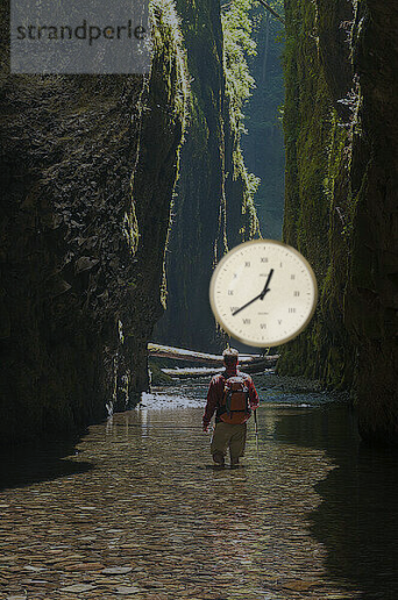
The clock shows 12:39
